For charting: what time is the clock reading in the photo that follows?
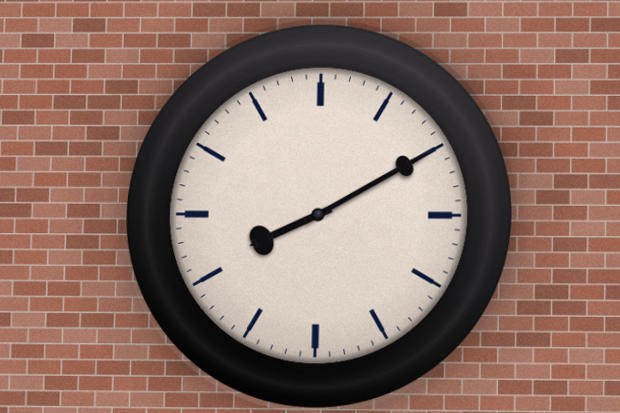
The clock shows 8:10
